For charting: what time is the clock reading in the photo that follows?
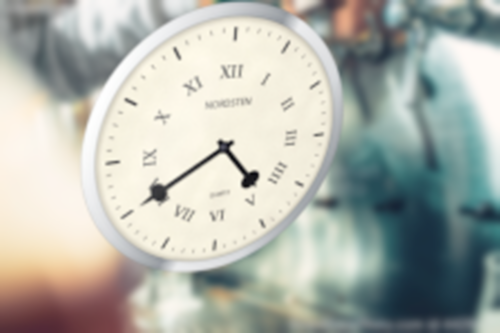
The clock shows 4:40
